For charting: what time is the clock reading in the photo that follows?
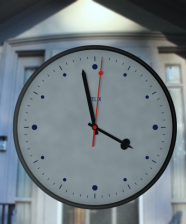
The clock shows 3:58:01
